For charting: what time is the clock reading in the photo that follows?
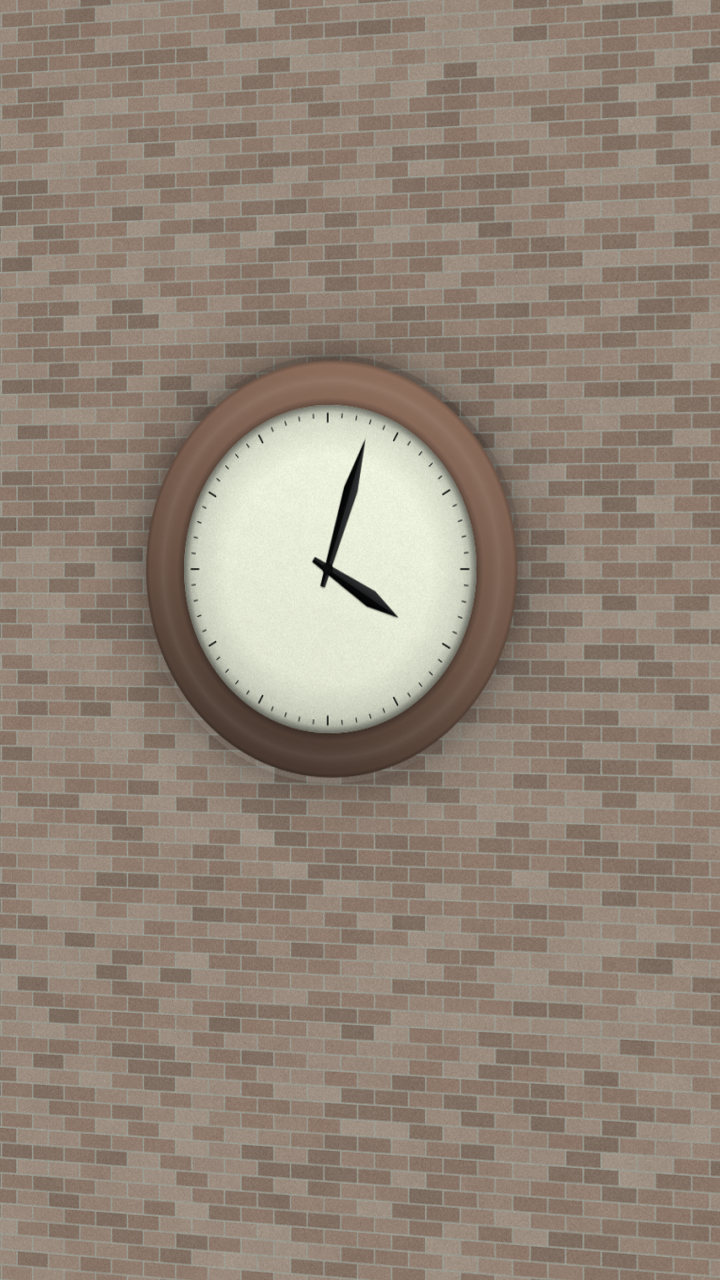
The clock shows 4:03
